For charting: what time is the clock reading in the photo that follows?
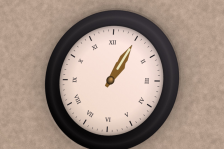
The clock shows 1:05
